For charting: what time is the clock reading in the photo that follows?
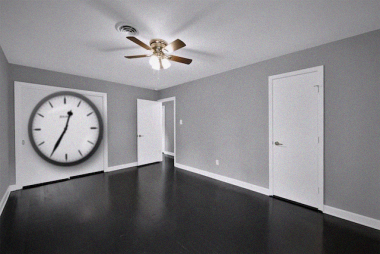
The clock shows 12:35
